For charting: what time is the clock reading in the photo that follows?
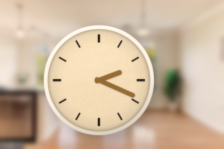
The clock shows 2:19
